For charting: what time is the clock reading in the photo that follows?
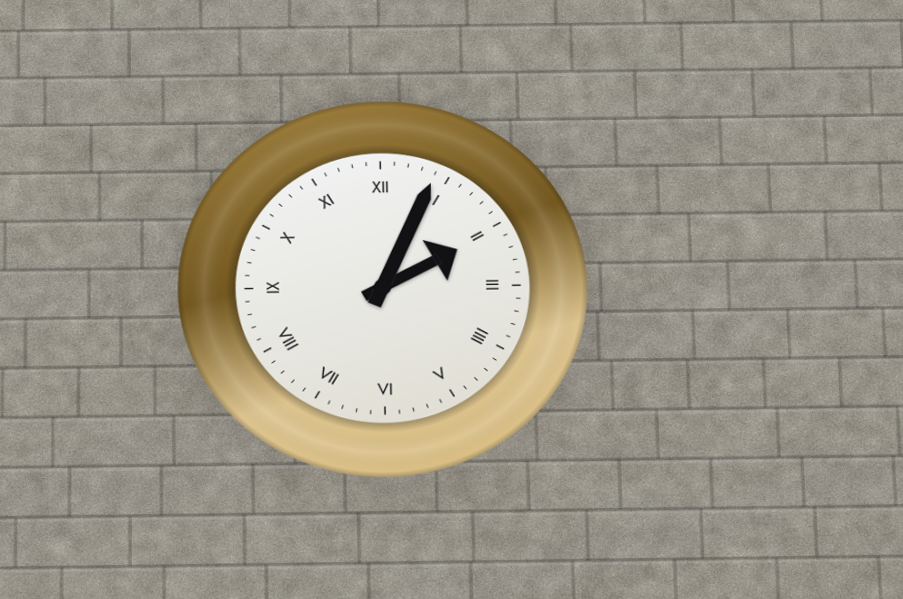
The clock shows 2:04
